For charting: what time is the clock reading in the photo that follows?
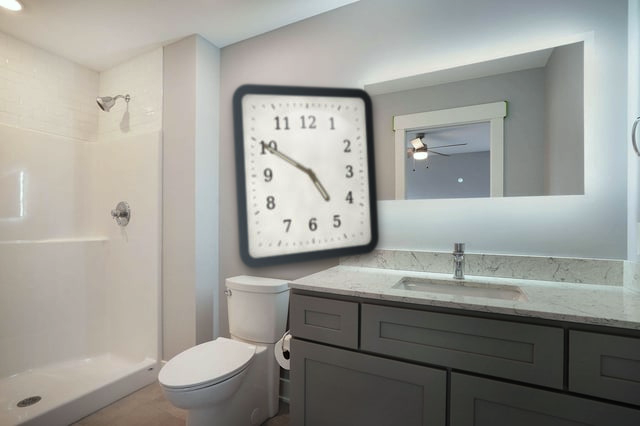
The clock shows 4:50
